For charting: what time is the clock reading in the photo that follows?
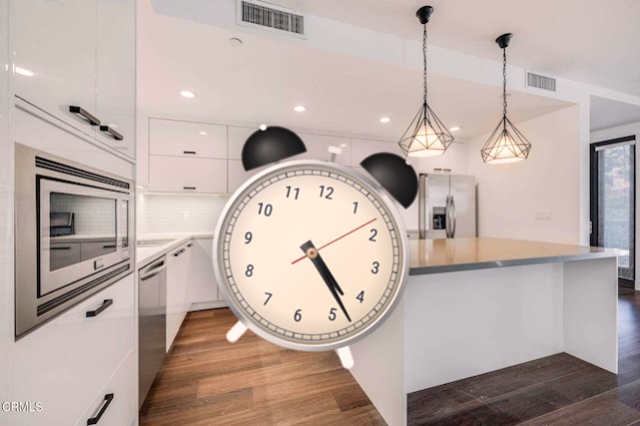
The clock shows 4:23:08
